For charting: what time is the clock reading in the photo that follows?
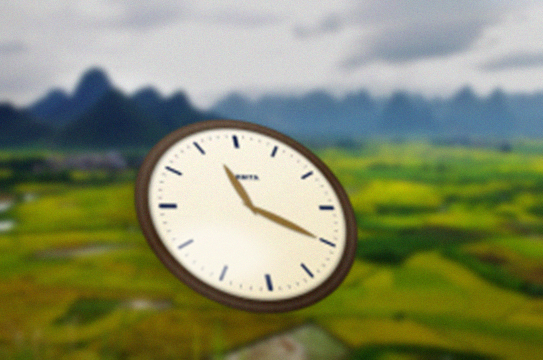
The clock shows 11:20
